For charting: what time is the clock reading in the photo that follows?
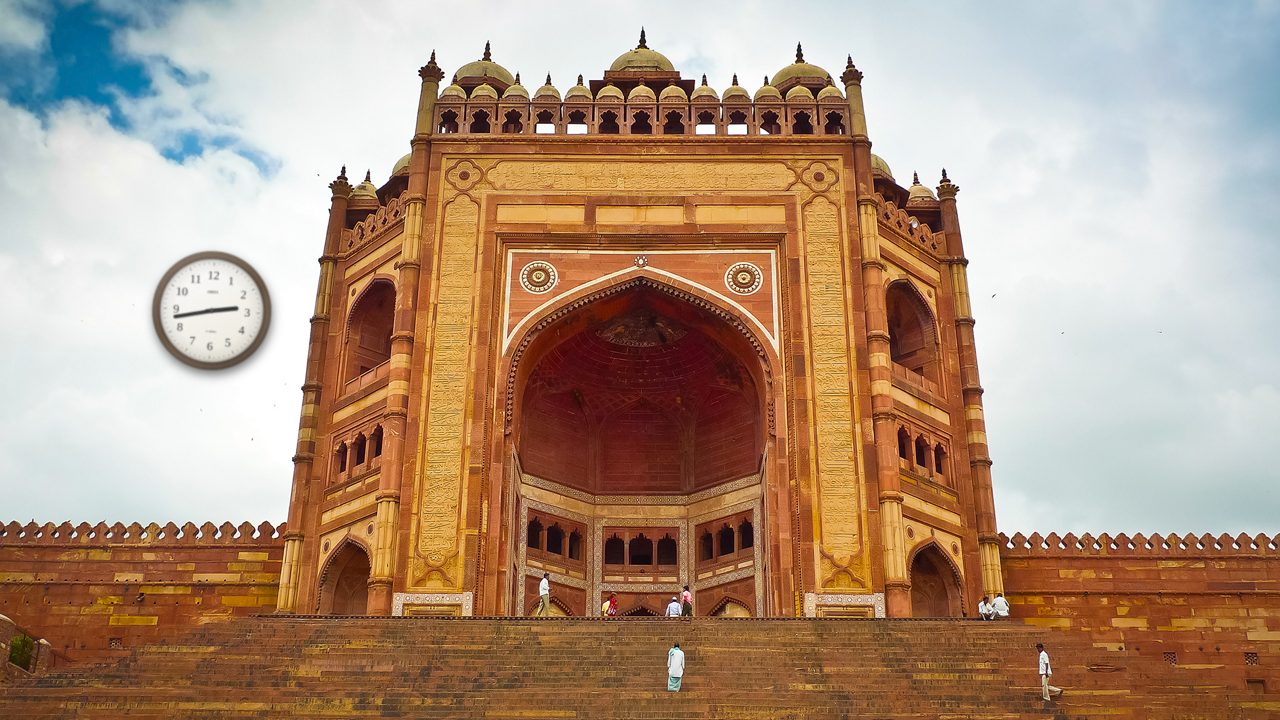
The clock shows 2:43
